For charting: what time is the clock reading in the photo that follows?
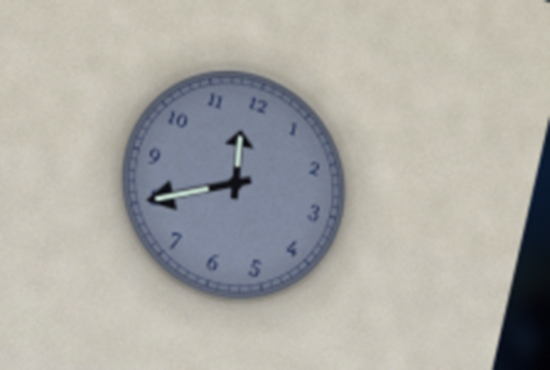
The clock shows 11:40
